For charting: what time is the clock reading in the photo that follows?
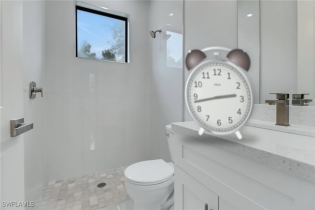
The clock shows 2:43
